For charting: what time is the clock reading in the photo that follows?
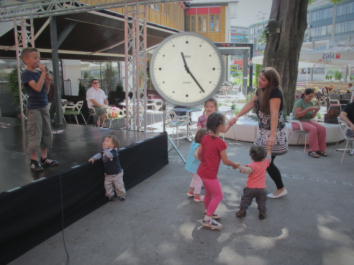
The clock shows 11:24
